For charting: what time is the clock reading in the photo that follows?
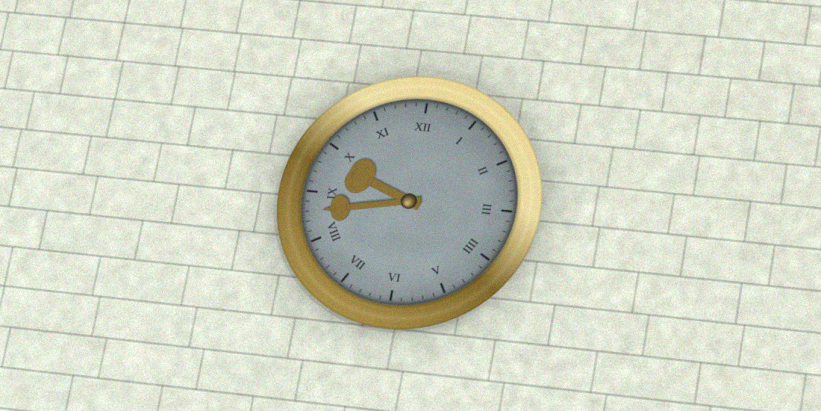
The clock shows 9:43
